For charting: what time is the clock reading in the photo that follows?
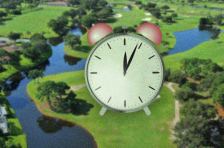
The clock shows 12:04
